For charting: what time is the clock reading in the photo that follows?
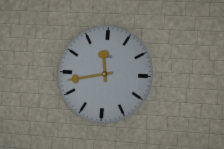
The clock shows 11:43
